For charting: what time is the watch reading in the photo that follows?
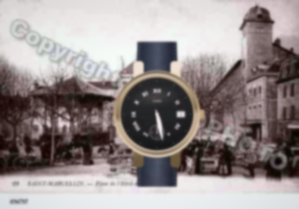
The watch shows 5:28
